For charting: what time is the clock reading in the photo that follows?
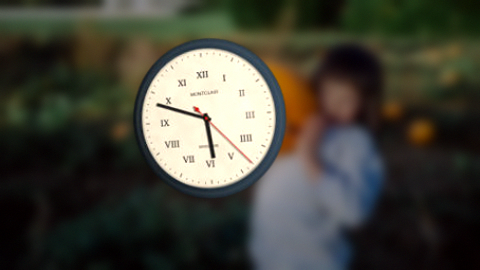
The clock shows 5:48:23
